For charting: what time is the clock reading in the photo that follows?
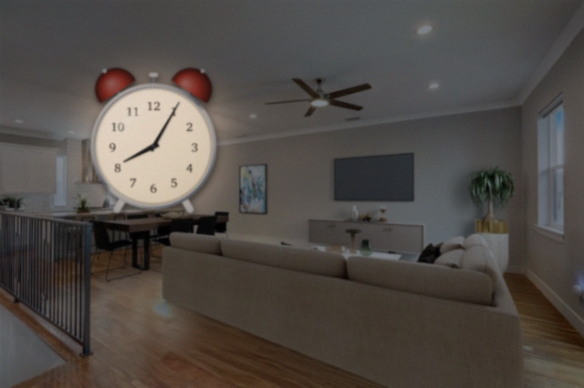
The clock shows 8:05
